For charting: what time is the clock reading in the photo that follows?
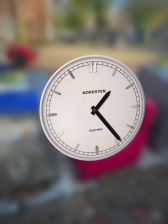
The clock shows 1:24
